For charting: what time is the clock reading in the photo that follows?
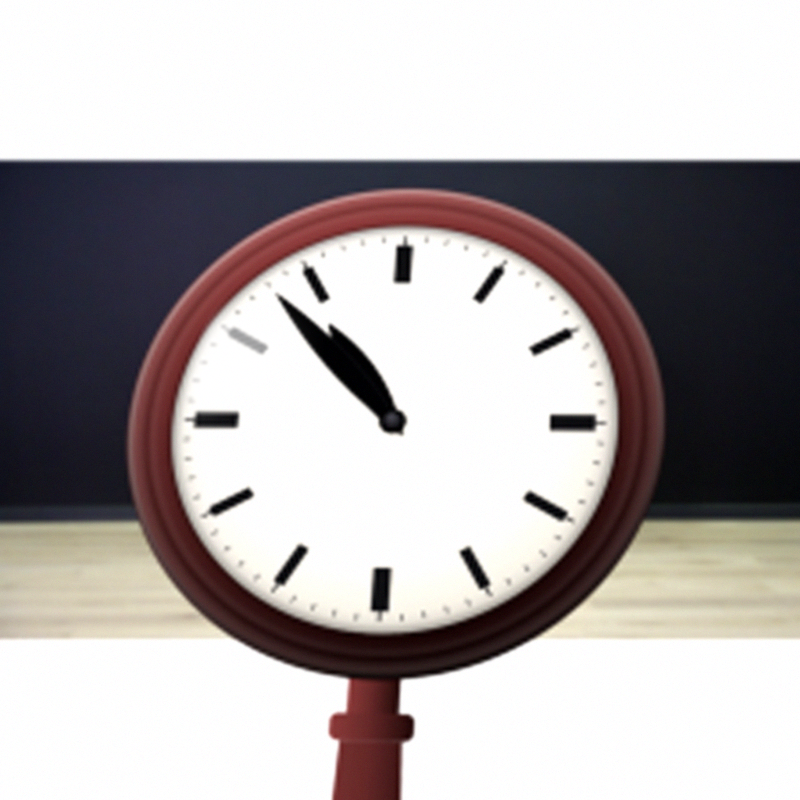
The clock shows 10:53
